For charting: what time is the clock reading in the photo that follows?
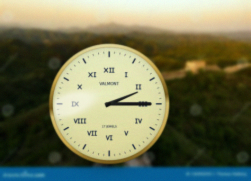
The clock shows 2:15
